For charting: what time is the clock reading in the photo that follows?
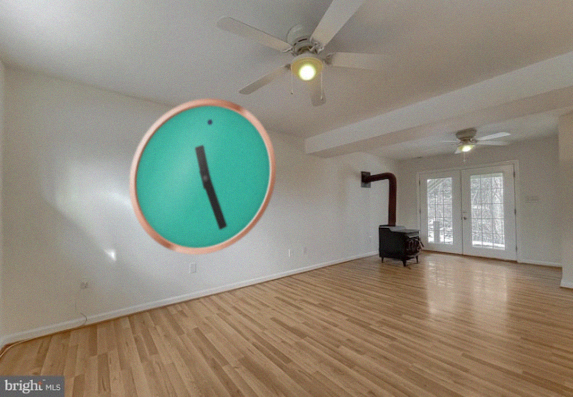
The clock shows 11:26
